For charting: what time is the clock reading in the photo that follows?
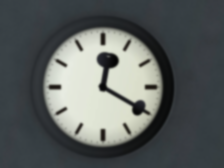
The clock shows 12:20
